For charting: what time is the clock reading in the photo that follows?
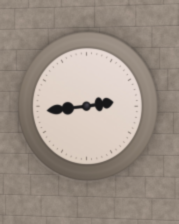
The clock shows 2:44
